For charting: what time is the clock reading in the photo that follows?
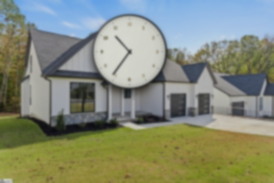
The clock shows 10:36
